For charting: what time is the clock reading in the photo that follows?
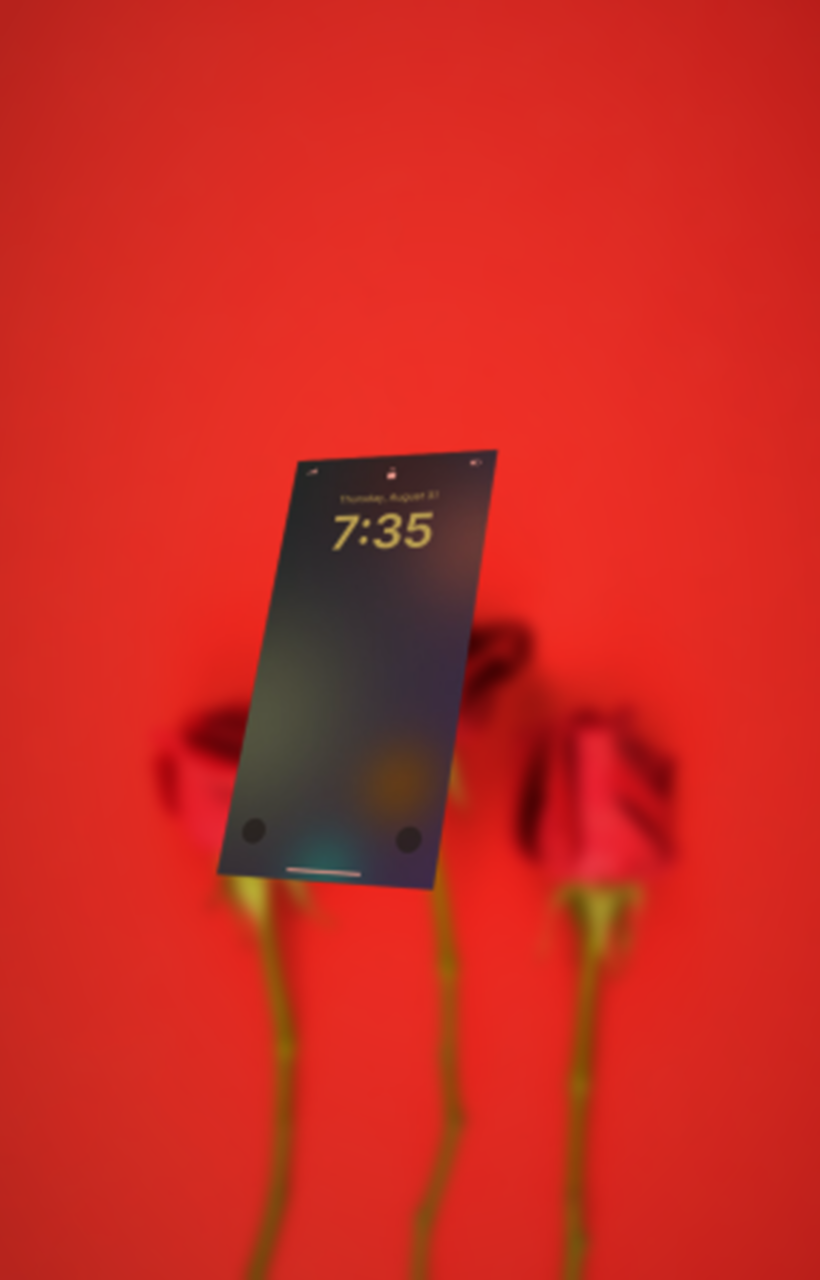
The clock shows 7:35
